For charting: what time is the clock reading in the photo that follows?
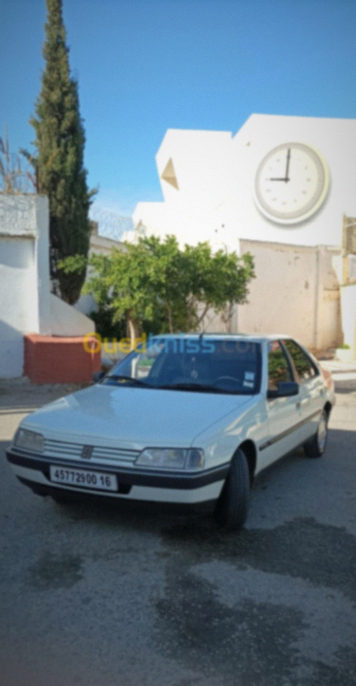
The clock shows 9:00
